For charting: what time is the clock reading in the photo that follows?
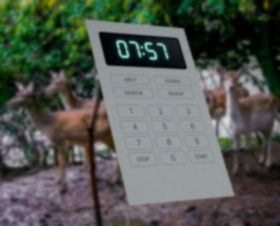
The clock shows 7:57
